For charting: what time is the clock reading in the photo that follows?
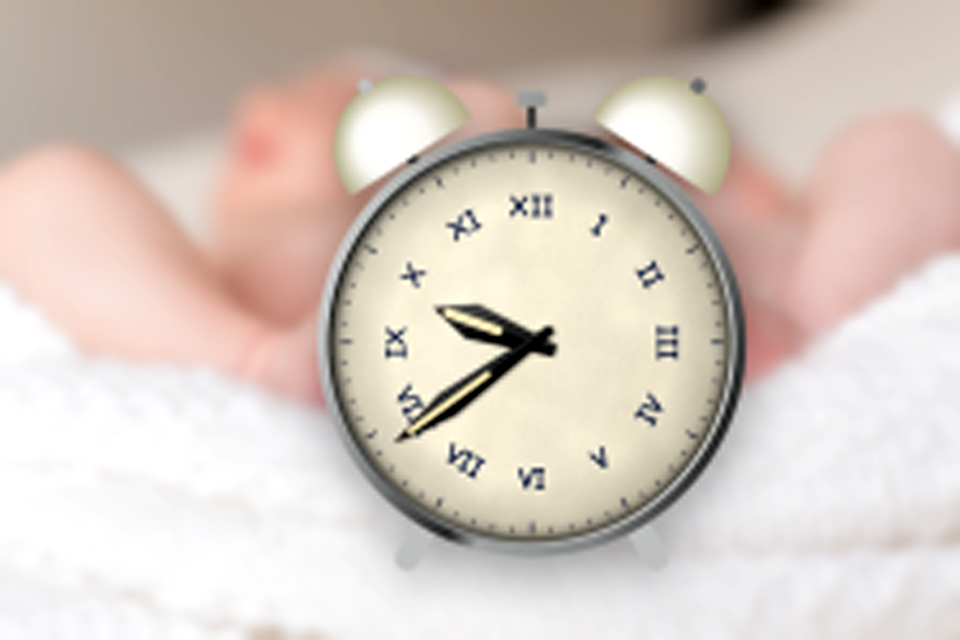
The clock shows 9:39
